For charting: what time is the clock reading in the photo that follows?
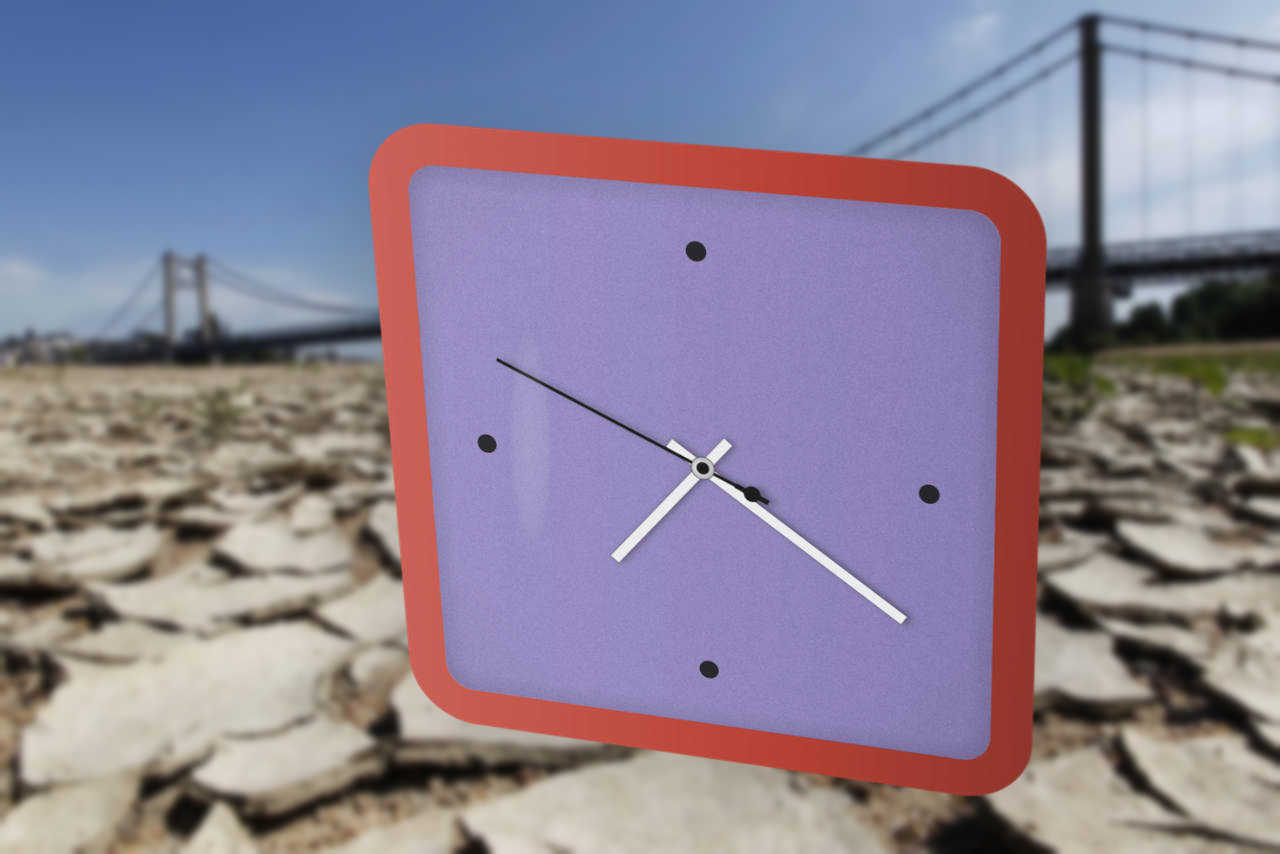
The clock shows 7:20:49
